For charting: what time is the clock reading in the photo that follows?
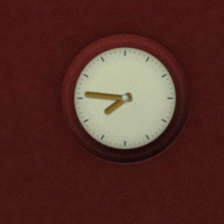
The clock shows 7:46
